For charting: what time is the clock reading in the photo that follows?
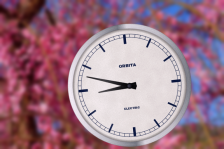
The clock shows 8:48
